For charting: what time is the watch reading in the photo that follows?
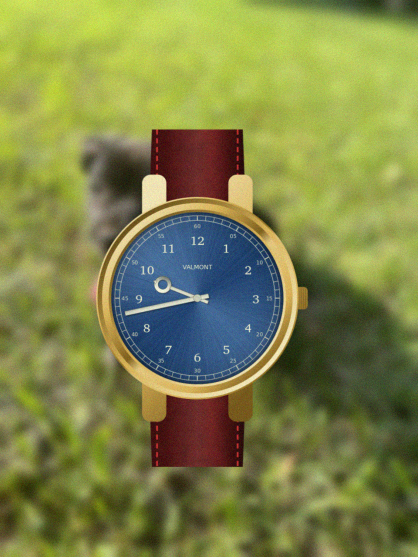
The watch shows 9:43
